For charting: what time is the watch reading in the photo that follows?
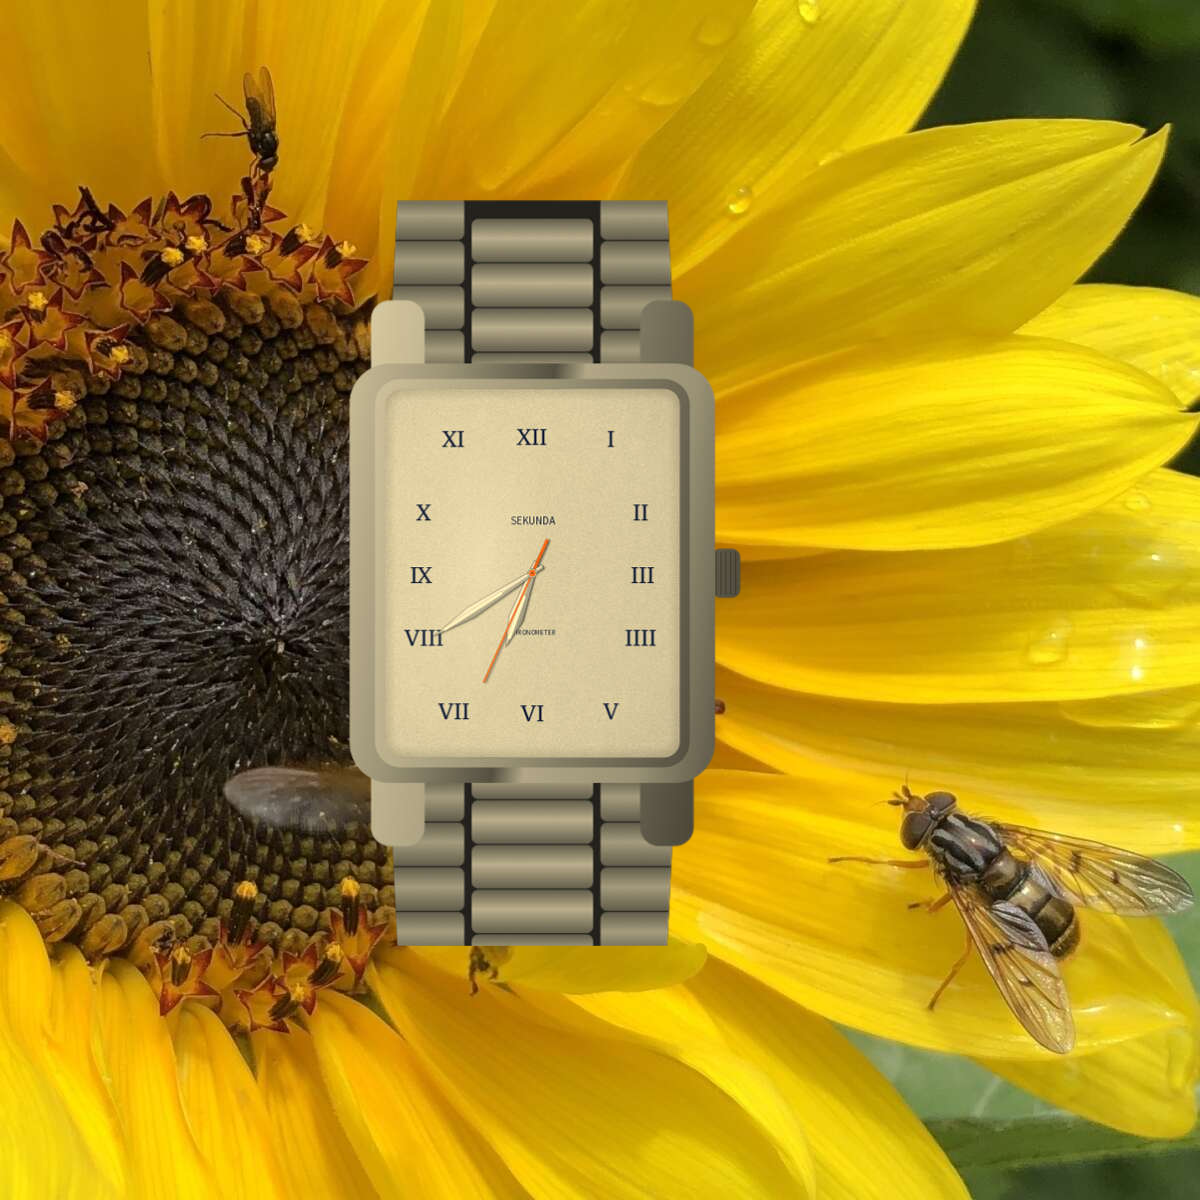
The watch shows 6:39:34
